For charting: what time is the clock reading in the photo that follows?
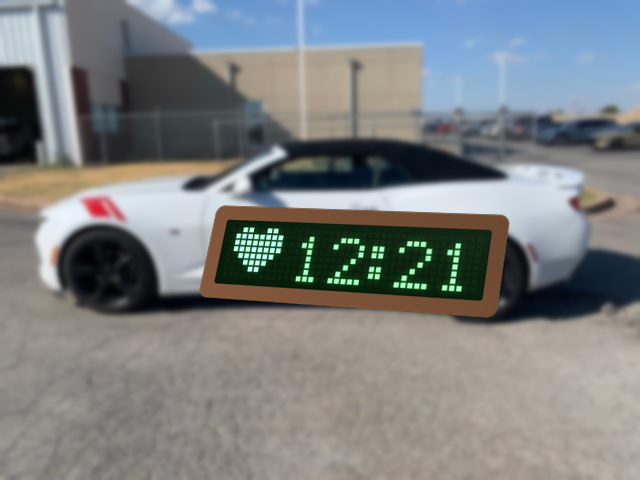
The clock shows 12:21
